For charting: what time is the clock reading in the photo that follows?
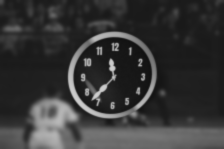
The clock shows 11:37
